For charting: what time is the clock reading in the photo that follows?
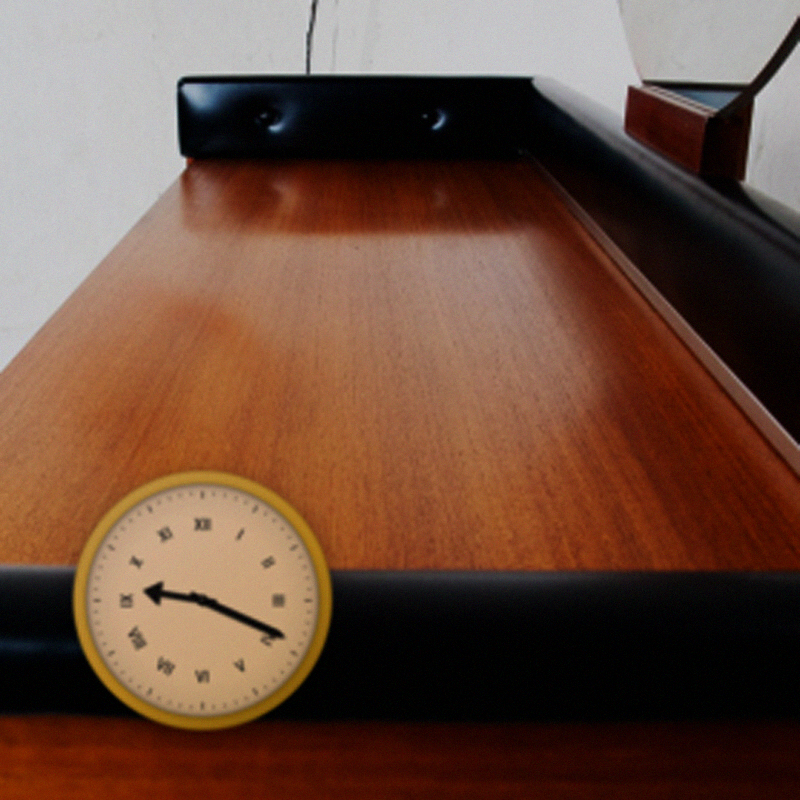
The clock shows 9:19
